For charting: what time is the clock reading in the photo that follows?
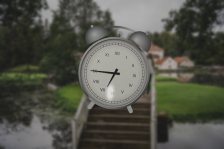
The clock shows 6:45
